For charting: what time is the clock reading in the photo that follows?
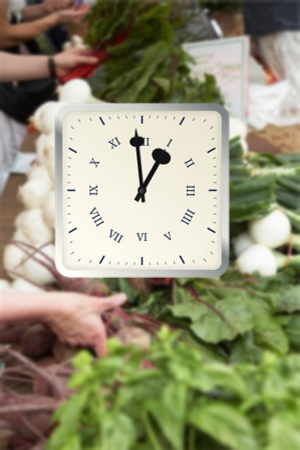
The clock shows 12:59
